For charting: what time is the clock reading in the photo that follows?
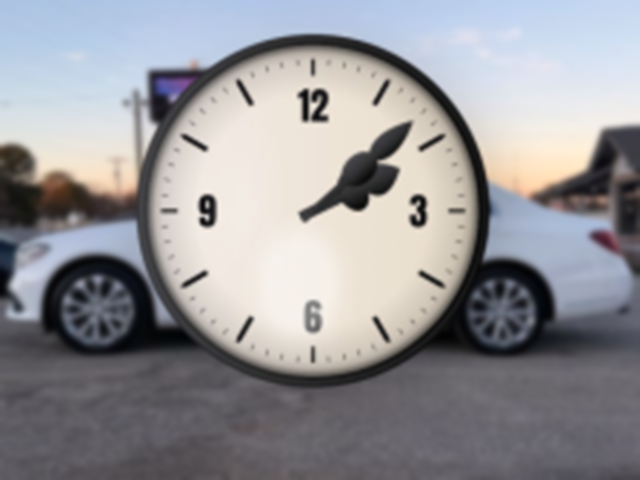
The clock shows 2:08
